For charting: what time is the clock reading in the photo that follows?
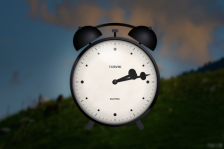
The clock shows 2:13
